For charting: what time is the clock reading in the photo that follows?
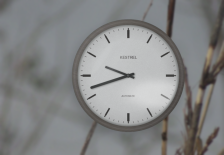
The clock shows 9:42
